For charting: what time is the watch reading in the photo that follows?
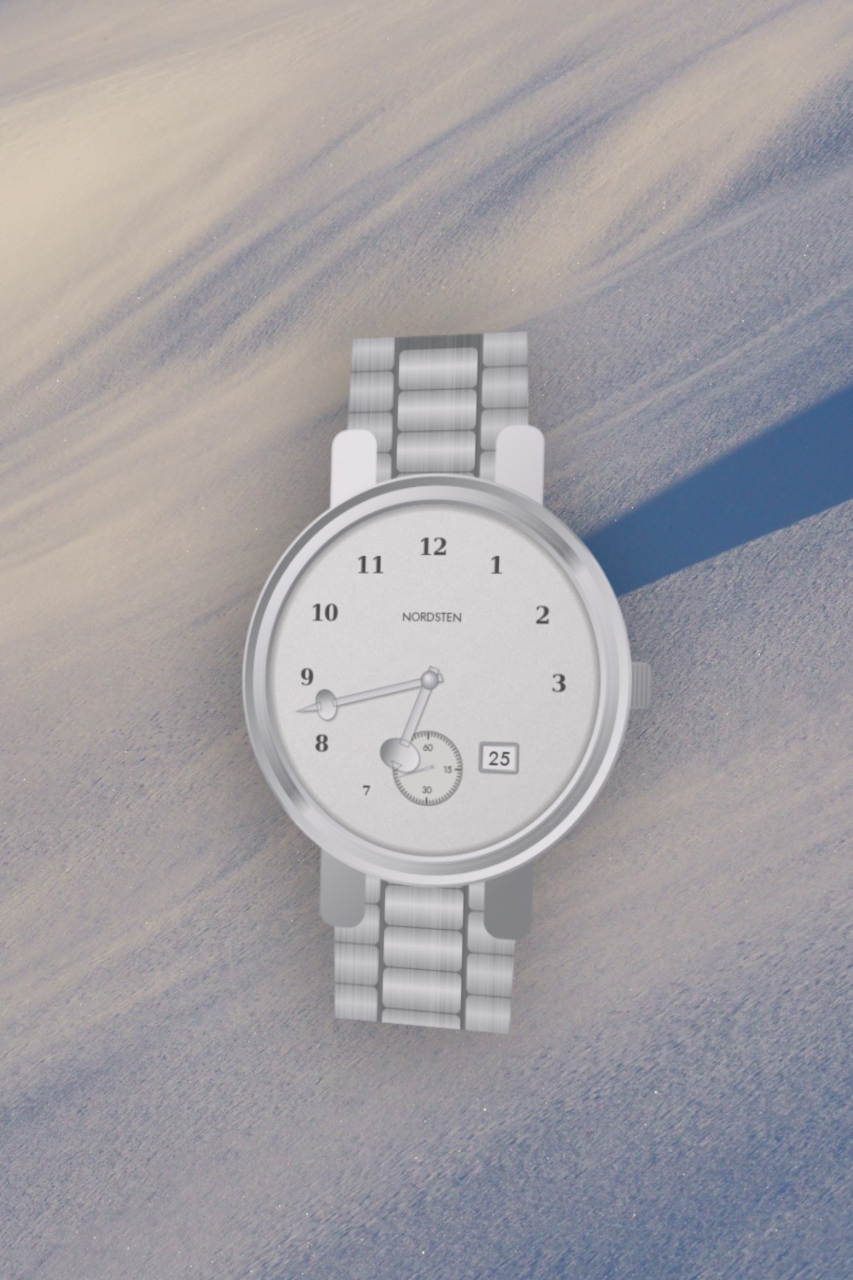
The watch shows 6:42:42
